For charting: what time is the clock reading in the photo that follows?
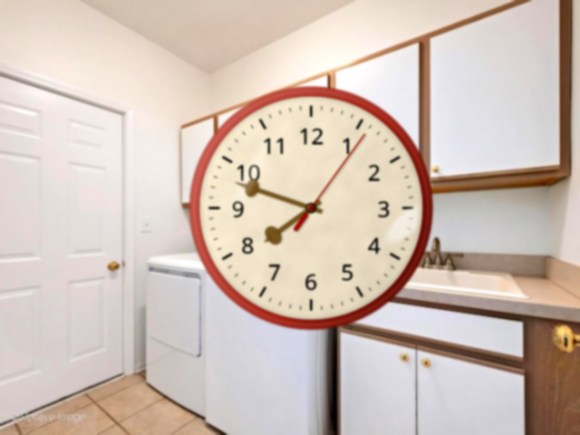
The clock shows 7:48:06
